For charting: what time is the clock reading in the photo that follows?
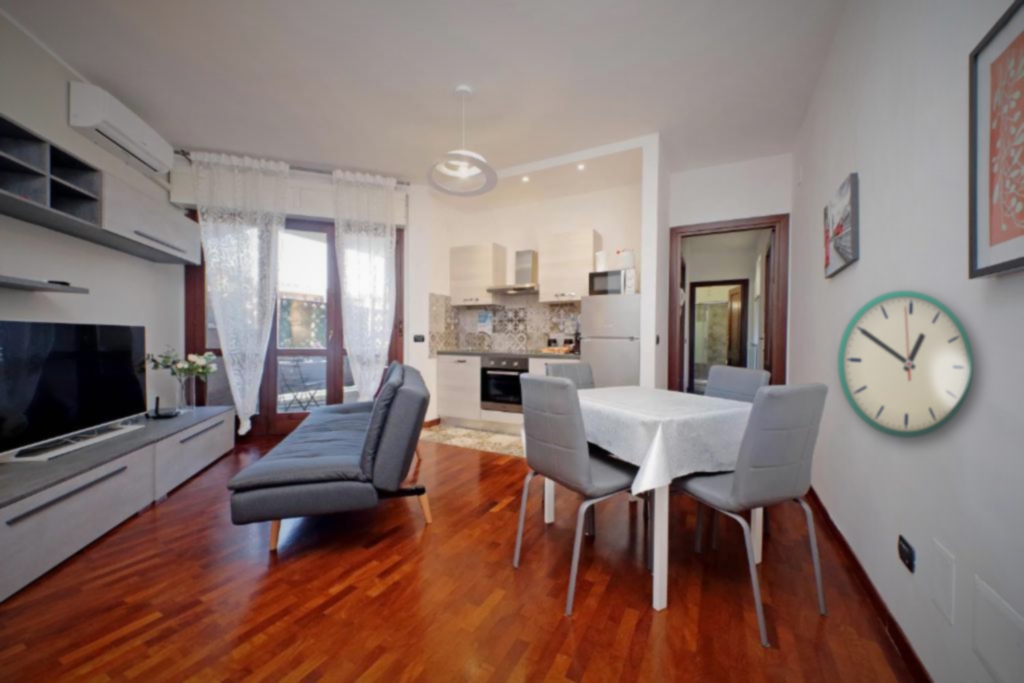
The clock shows 12:49:59
